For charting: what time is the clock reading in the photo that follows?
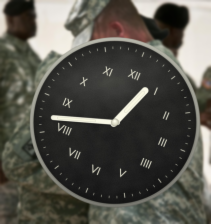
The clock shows 12:42
